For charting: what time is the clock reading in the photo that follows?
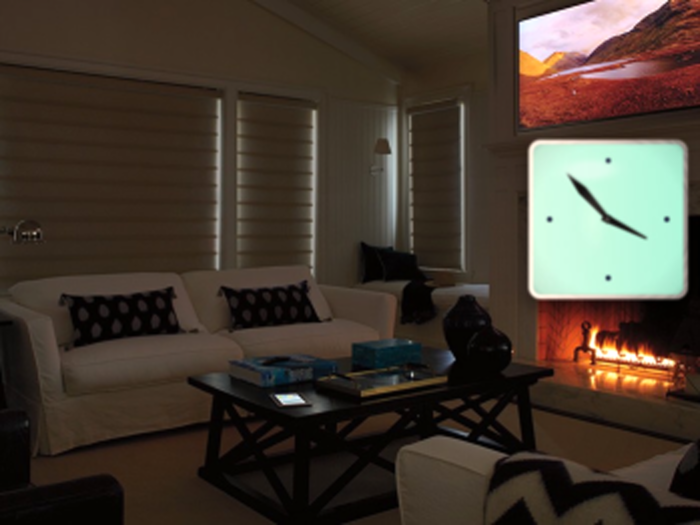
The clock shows 3:53
